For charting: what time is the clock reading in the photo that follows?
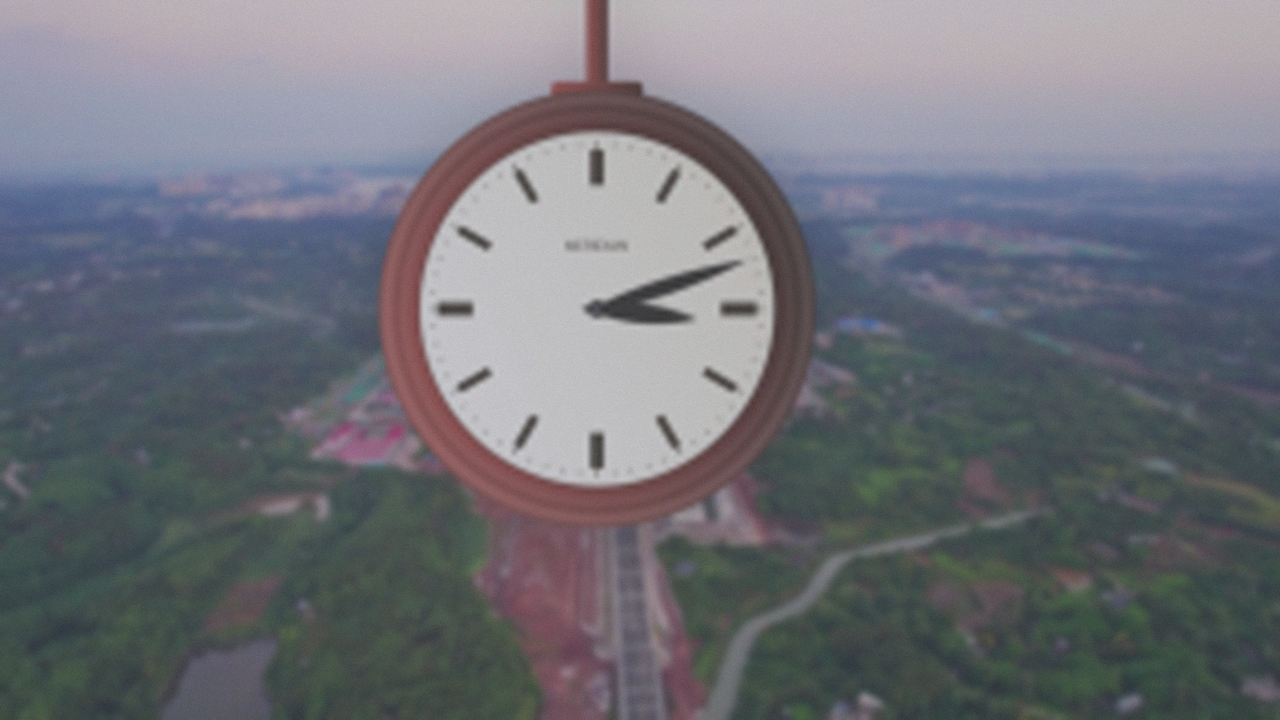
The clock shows 3:12
